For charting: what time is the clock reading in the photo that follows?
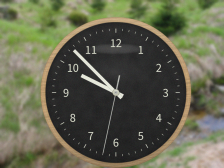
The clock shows 9:52:32
